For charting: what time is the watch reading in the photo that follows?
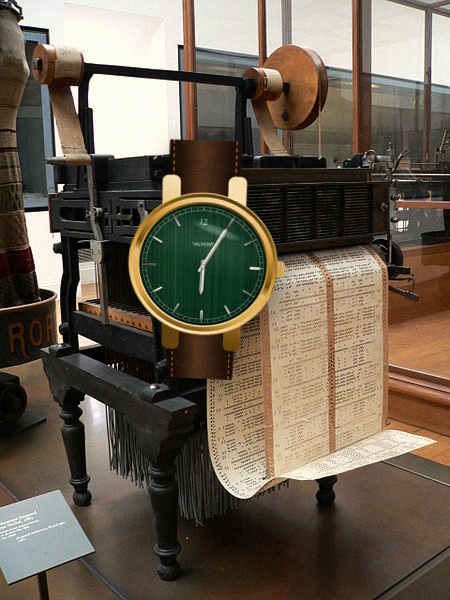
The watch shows 6:05
